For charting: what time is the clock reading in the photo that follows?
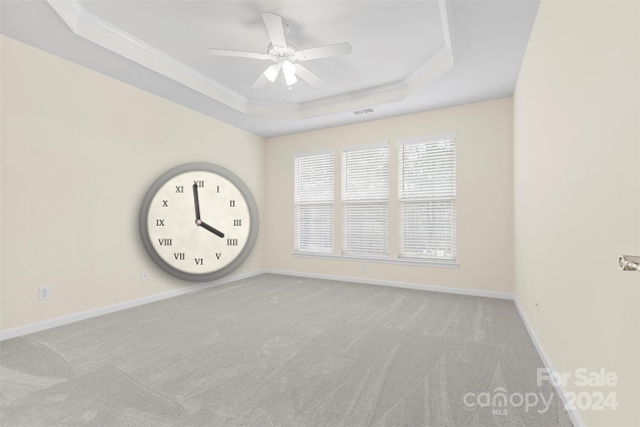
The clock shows 3:59
